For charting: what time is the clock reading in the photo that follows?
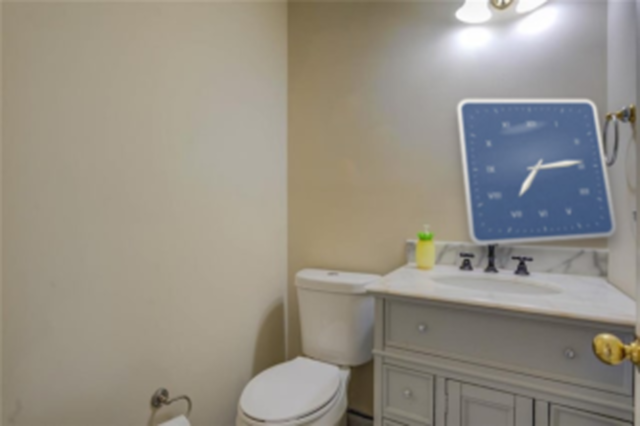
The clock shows 7:14
